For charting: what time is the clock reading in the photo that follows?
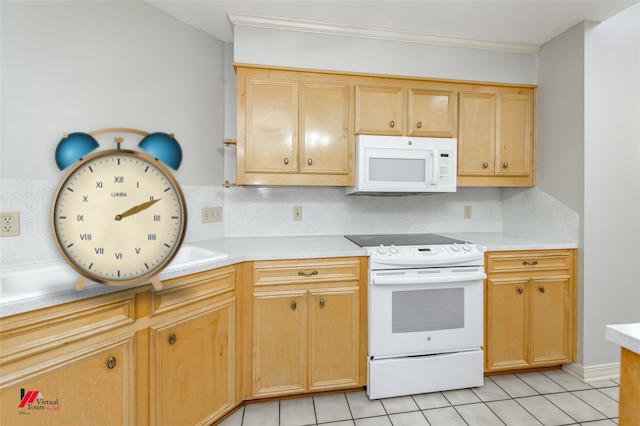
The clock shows 2:11
